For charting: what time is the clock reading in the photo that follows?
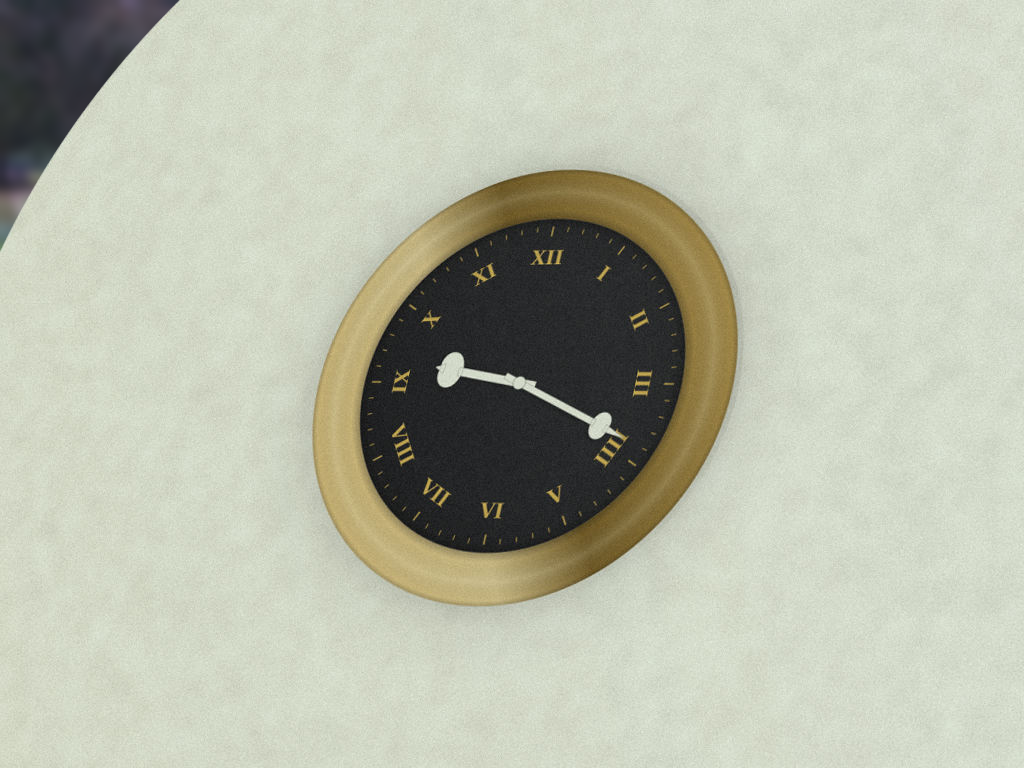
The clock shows 9:19
